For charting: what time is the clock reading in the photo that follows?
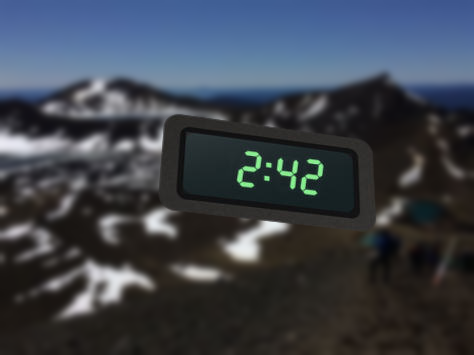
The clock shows 2:42
